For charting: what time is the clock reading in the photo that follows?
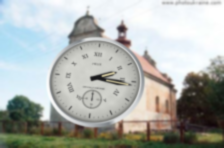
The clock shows 2:16
